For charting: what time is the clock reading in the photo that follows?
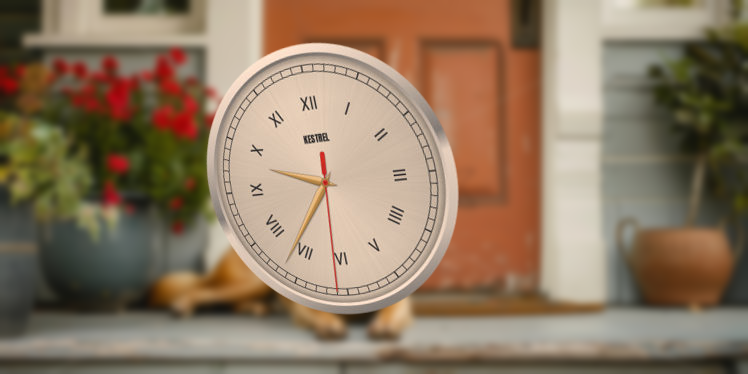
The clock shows 9:36:31
